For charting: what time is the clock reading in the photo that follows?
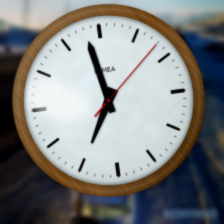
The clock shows 6:58:08
